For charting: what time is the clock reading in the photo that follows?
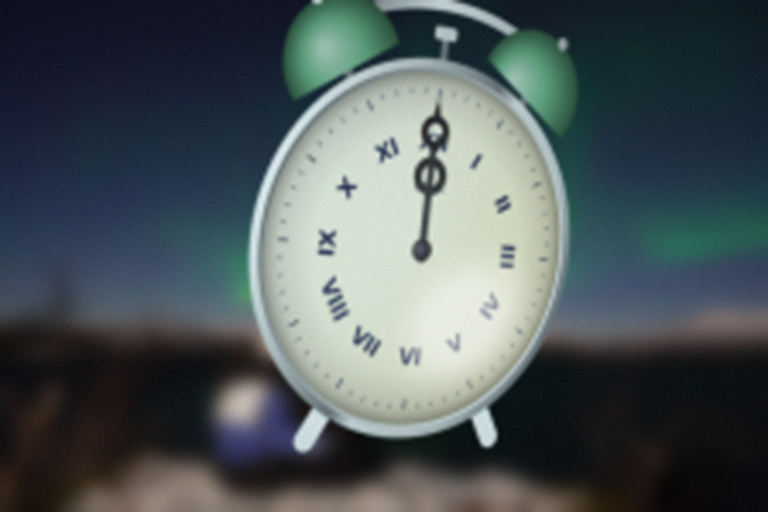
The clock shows 12:00
